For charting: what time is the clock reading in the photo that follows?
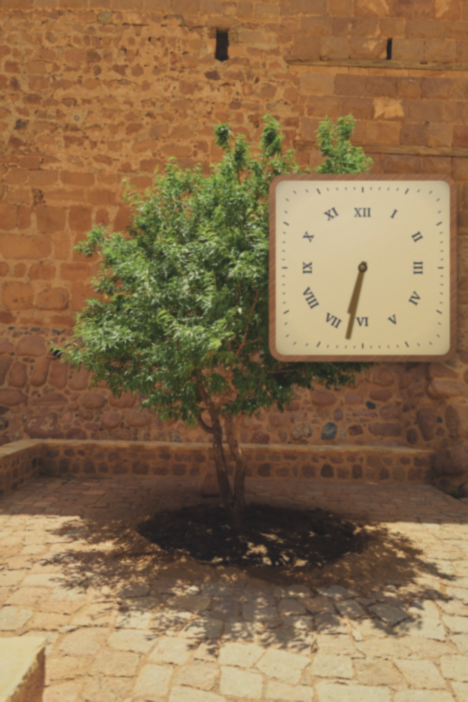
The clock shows 6:32
